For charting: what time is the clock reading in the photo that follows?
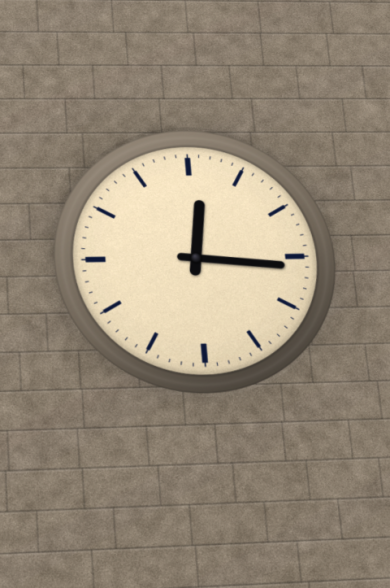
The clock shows 12:16
